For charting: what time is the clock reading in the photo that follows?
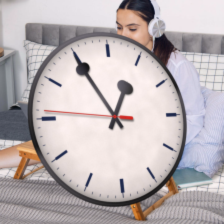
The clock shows 12:54:46
